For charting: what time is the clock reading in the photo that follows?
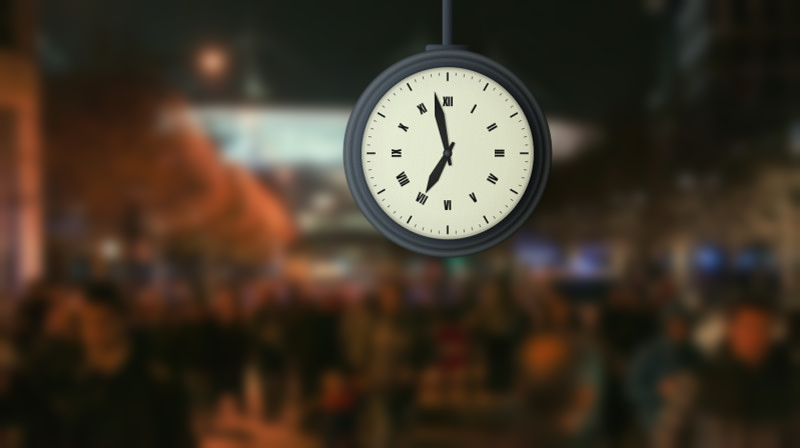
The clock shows 6:58
